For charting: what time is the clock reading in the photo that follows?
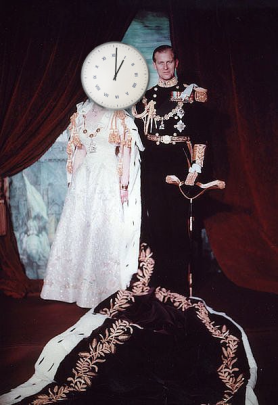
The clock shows 1:01
